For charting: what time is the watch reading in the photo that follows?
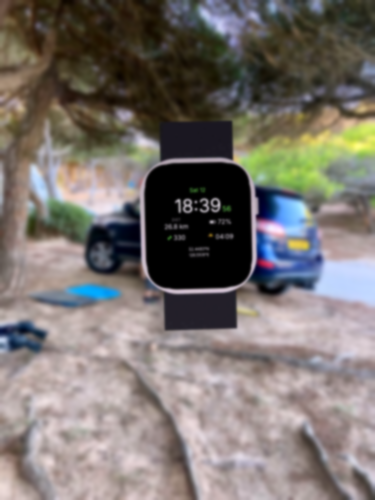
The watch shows 18:39
